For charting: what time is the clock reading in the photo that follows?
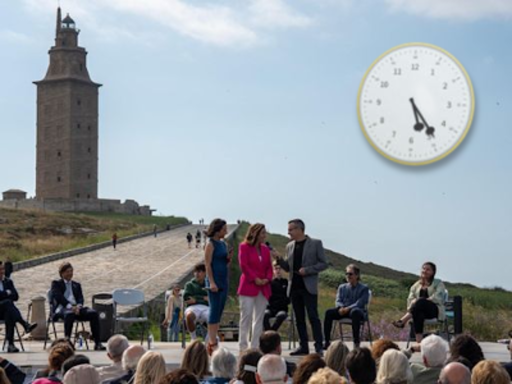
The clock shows 5:24
